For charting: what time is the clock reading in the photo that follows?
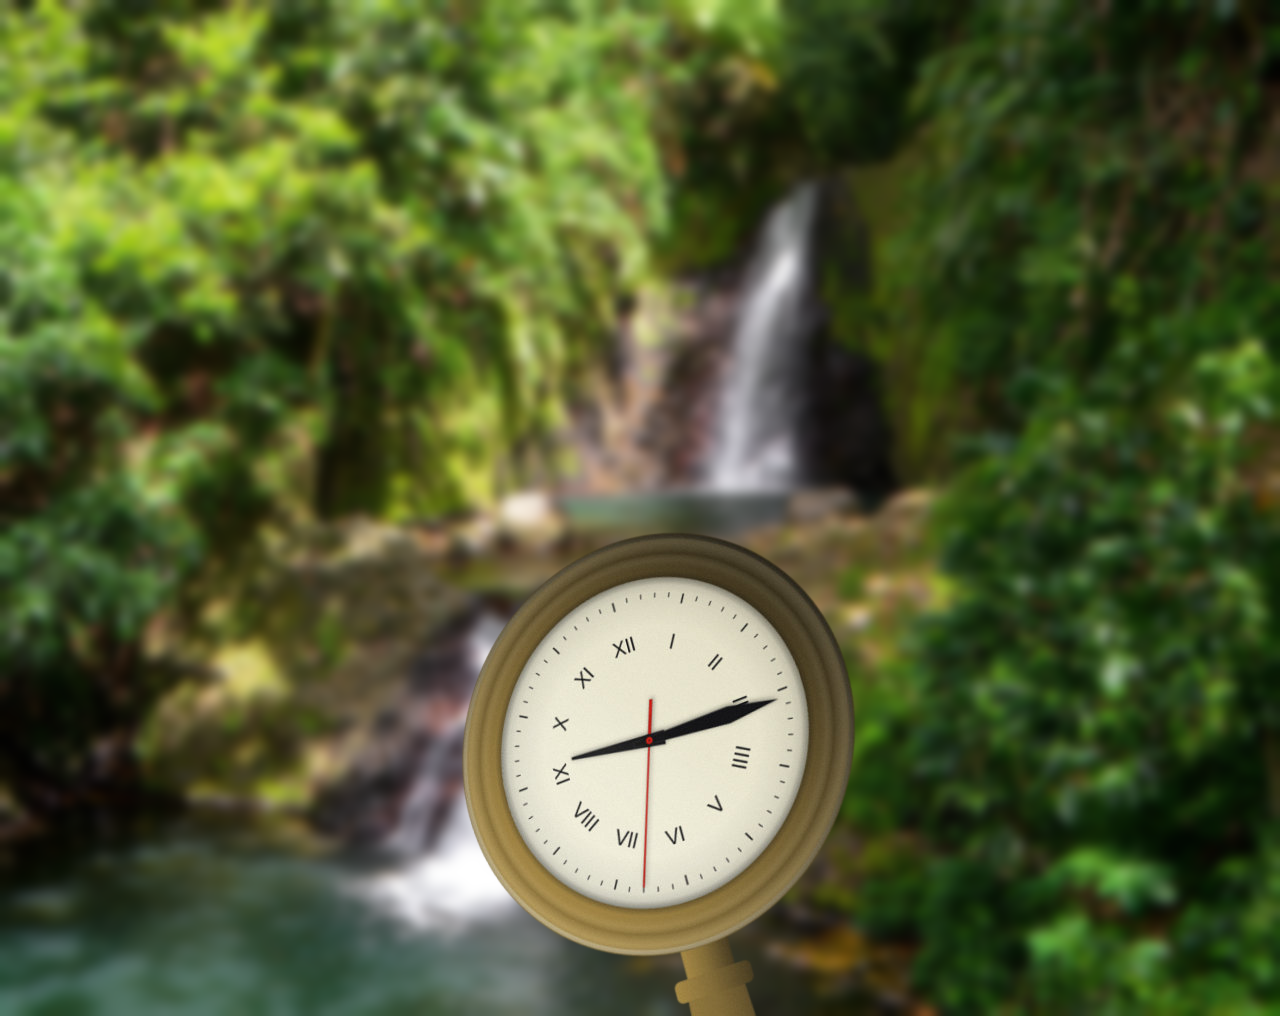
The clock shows 9:15:33
